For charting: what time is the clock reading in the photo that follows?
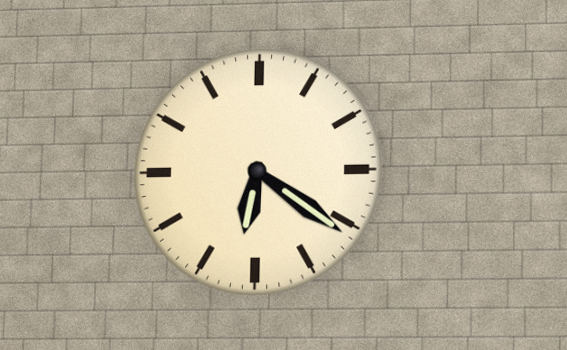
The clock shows 6:21
